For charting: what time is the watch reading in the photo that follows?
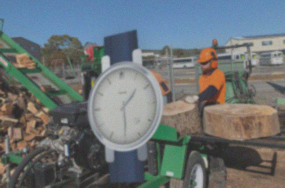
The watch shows 1:30
